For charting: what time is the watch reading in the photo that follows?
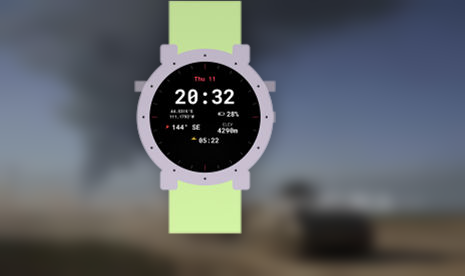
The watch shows 20:32
